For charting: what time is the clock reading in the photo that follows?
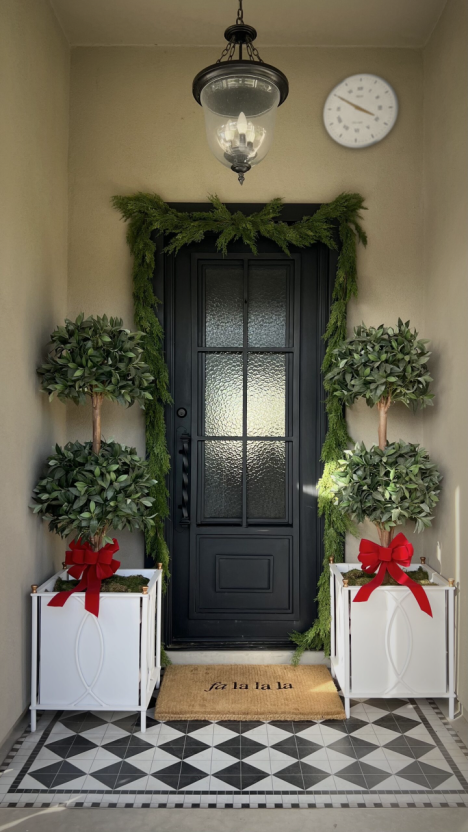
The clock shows 3:50
